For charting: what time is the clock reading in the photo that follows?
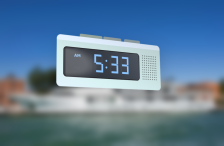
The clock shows 5:33
